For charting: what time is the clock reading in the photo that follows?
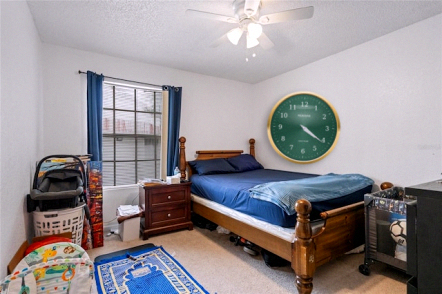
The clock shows 4:21
